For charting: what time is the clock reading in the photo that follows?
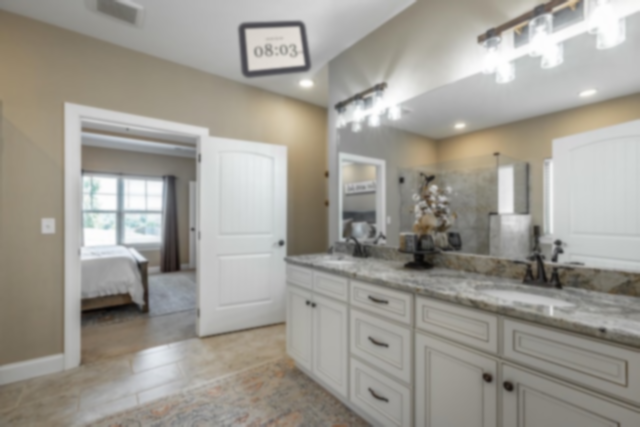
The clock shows 8:03
